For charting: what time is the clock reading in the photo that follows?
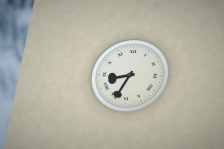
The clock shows 8:34
